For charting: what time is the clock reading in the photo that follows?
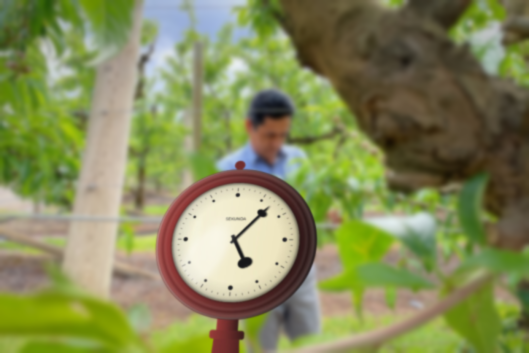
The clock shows 5:07
